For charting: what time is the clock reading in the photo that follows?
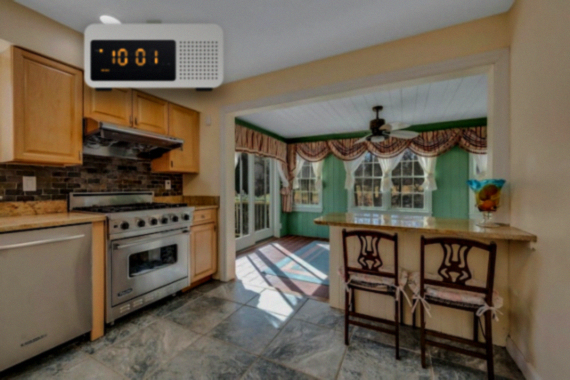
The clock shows 10:01
